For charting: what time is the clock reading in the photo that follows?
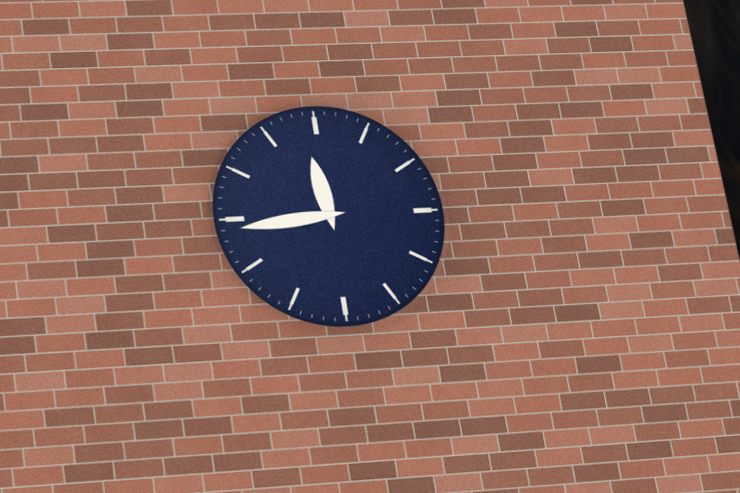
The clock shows 11:44
